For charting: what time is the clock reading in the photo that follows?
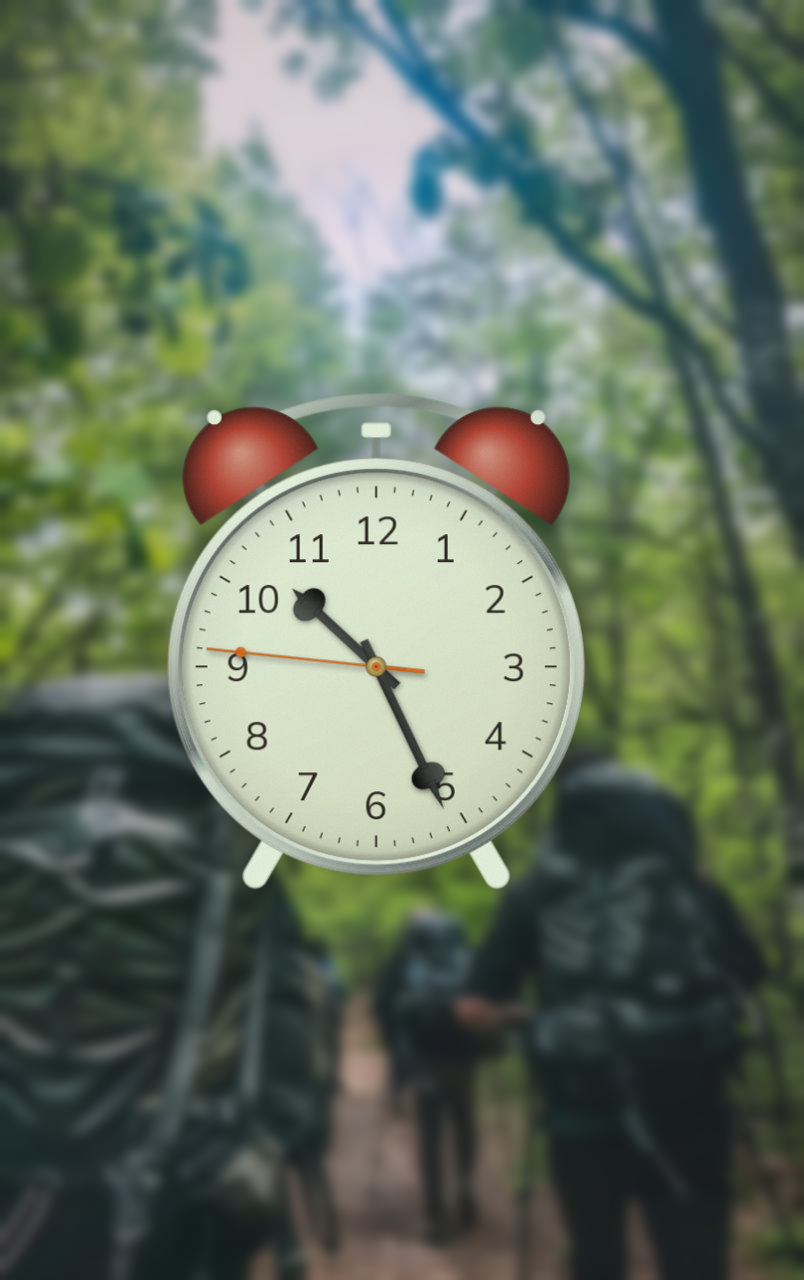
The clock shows 10:25:46
